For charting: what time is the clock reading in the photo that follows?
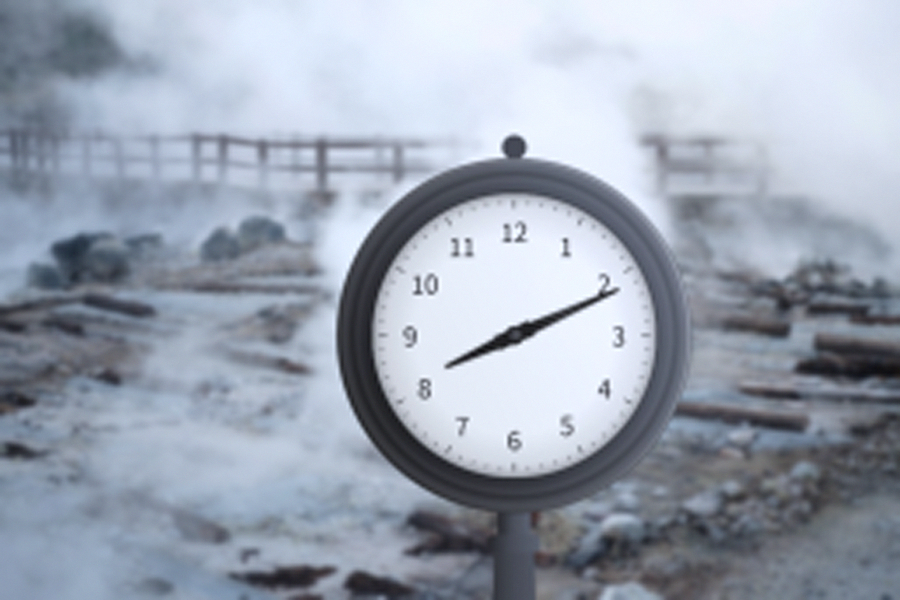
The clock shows 8:11
